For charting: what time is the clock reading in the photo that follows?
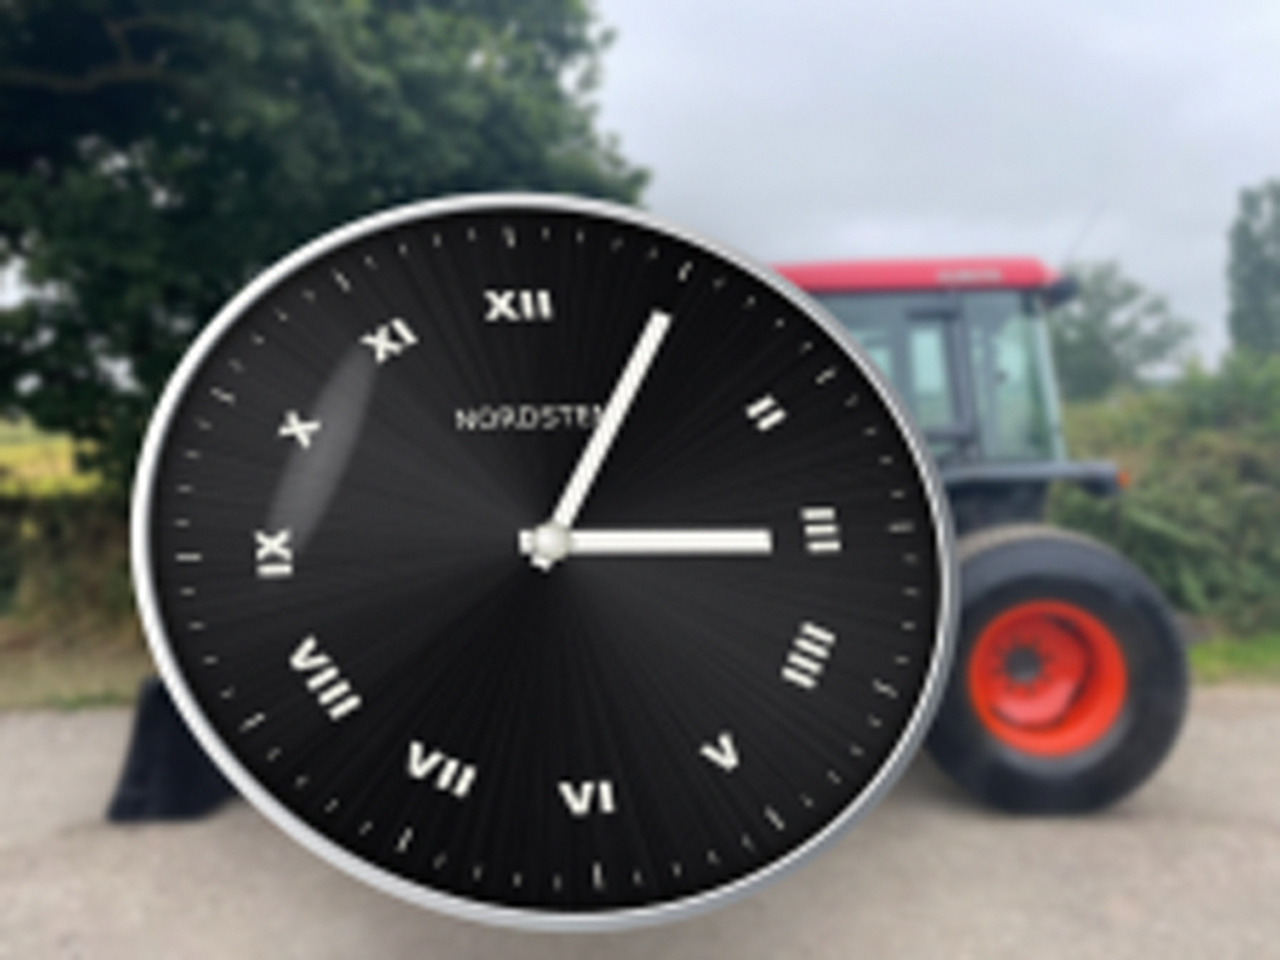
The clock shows 3:05
